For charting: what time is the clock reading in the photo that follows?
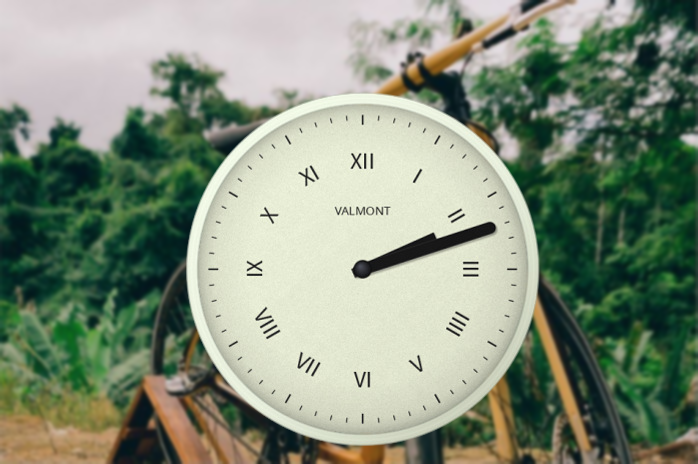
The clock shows 2:12
